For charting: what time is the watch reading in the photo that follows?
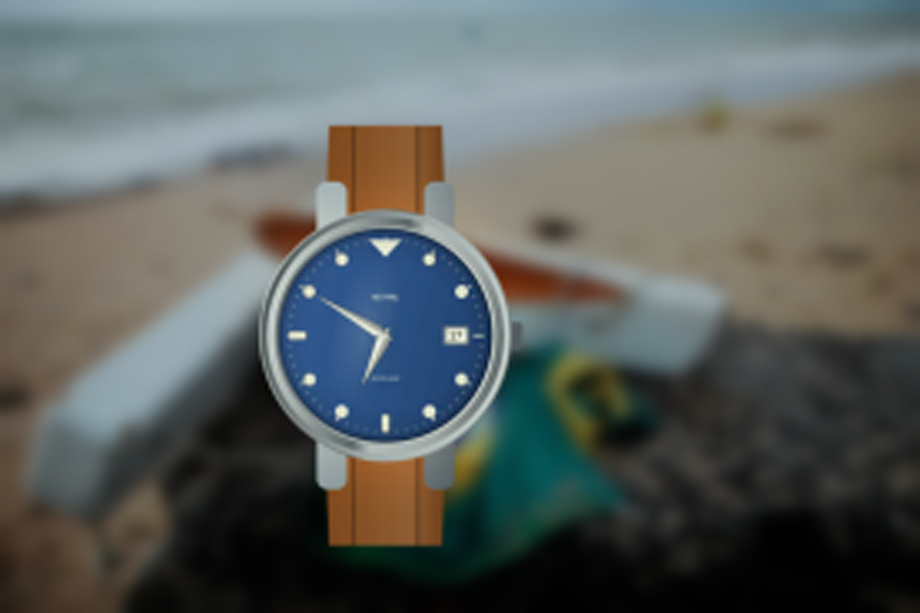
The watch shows 6:50
